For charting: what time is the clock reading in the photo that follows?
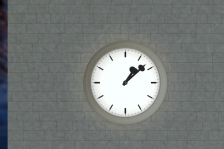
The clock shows 1:08
